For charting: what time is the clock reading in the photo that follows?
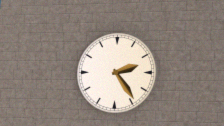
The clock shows 2:24
